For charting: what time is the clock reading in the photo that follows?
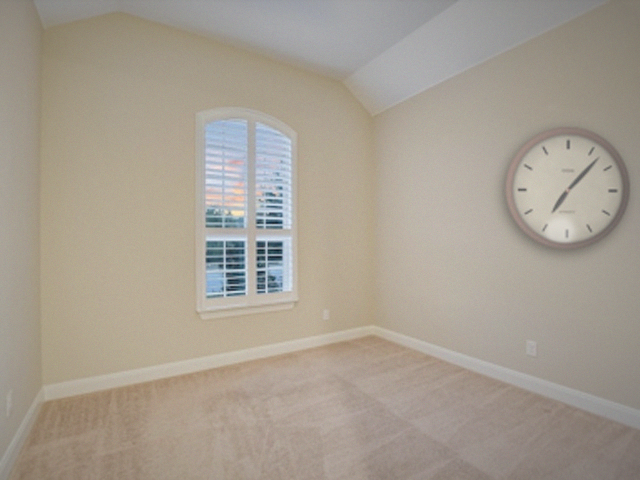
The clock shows 7:07
